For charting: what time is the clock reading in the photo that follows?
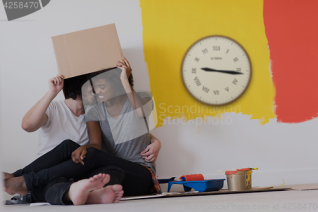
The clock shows 9:16
